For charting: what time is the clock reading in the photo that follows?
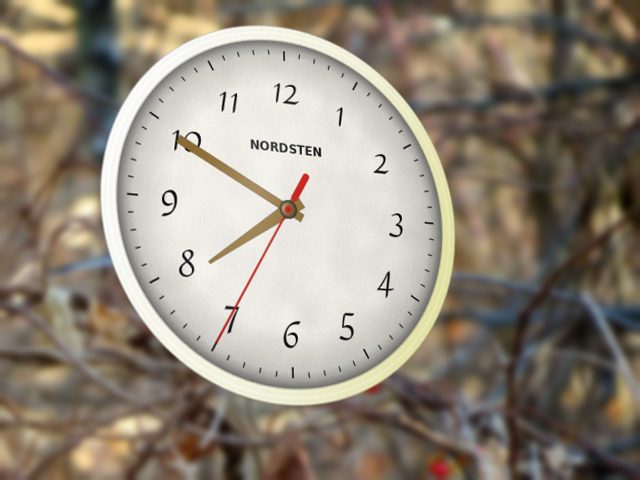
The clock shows 7:49:35
